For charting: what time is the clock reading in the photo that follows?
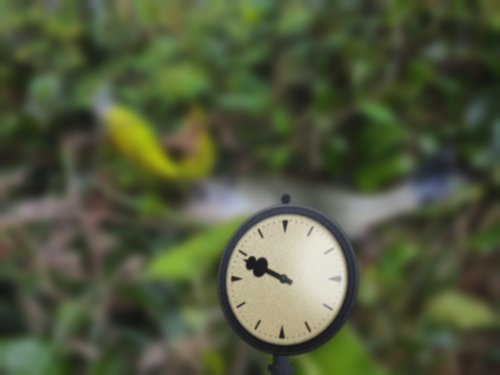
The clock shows 9:49
